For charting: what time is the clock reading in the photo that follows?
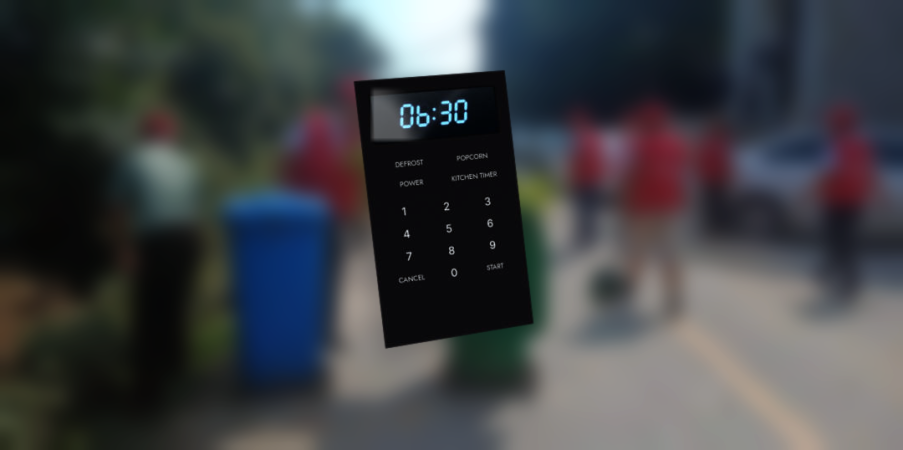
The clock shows 6:30
